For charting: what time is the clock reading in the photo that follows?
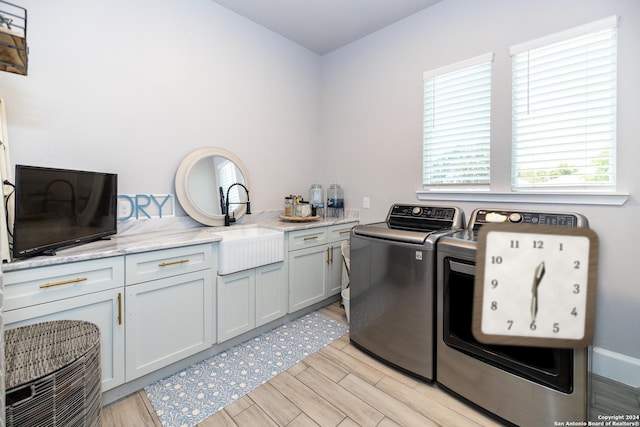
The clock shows 12:30
